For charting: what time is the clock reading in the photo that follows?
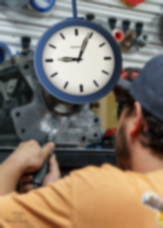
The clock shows 9:04
